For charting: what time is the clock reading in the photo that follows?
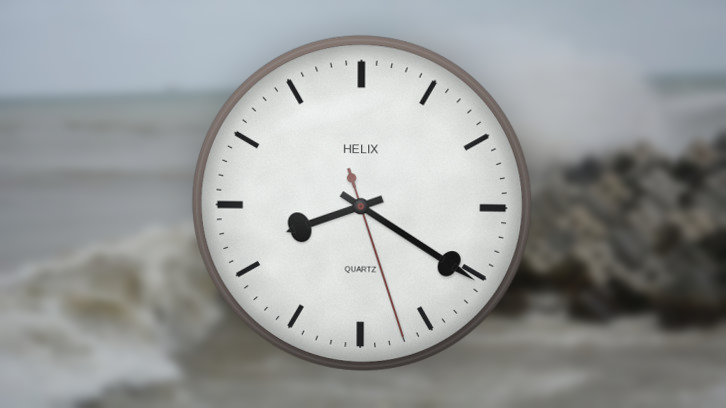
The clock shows 8:20:27
